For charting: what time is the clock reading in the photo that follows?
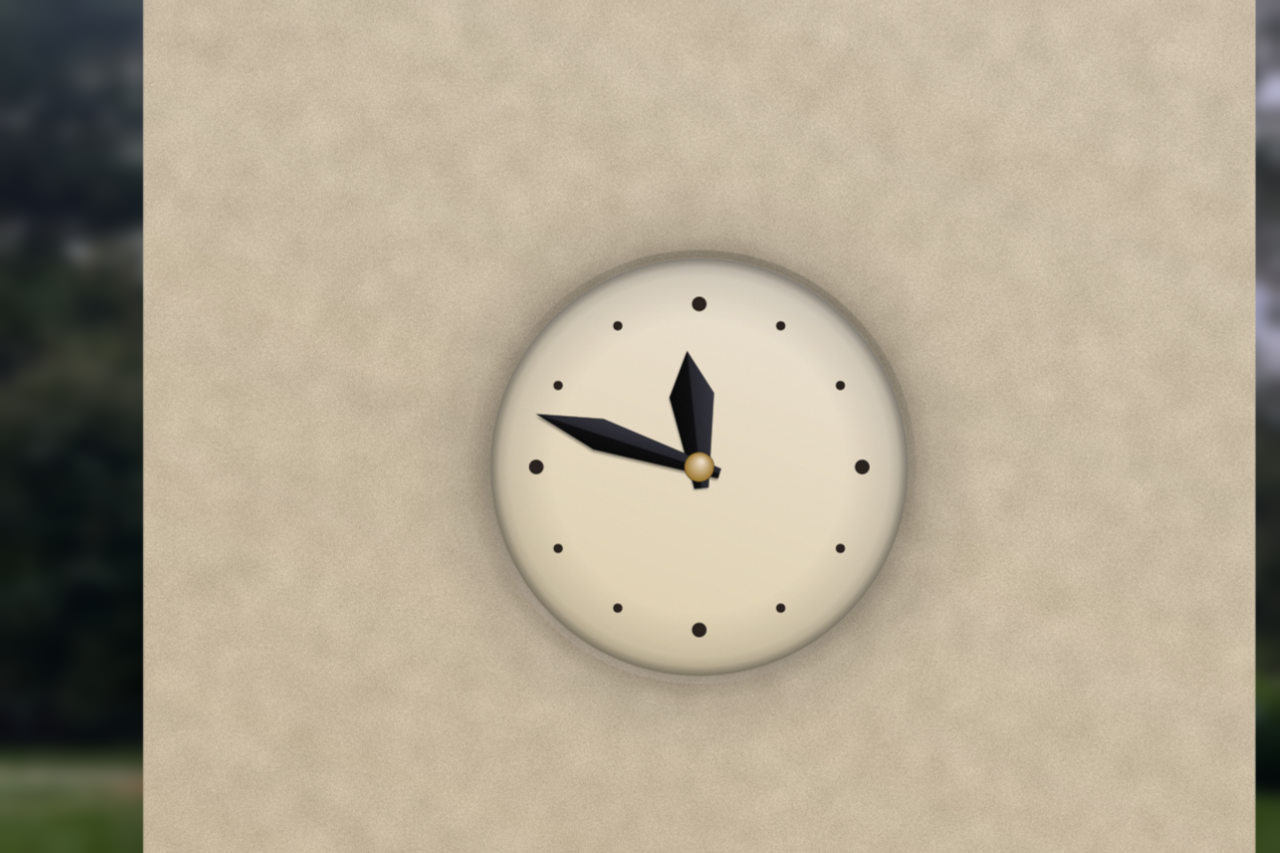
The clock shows 11:48
